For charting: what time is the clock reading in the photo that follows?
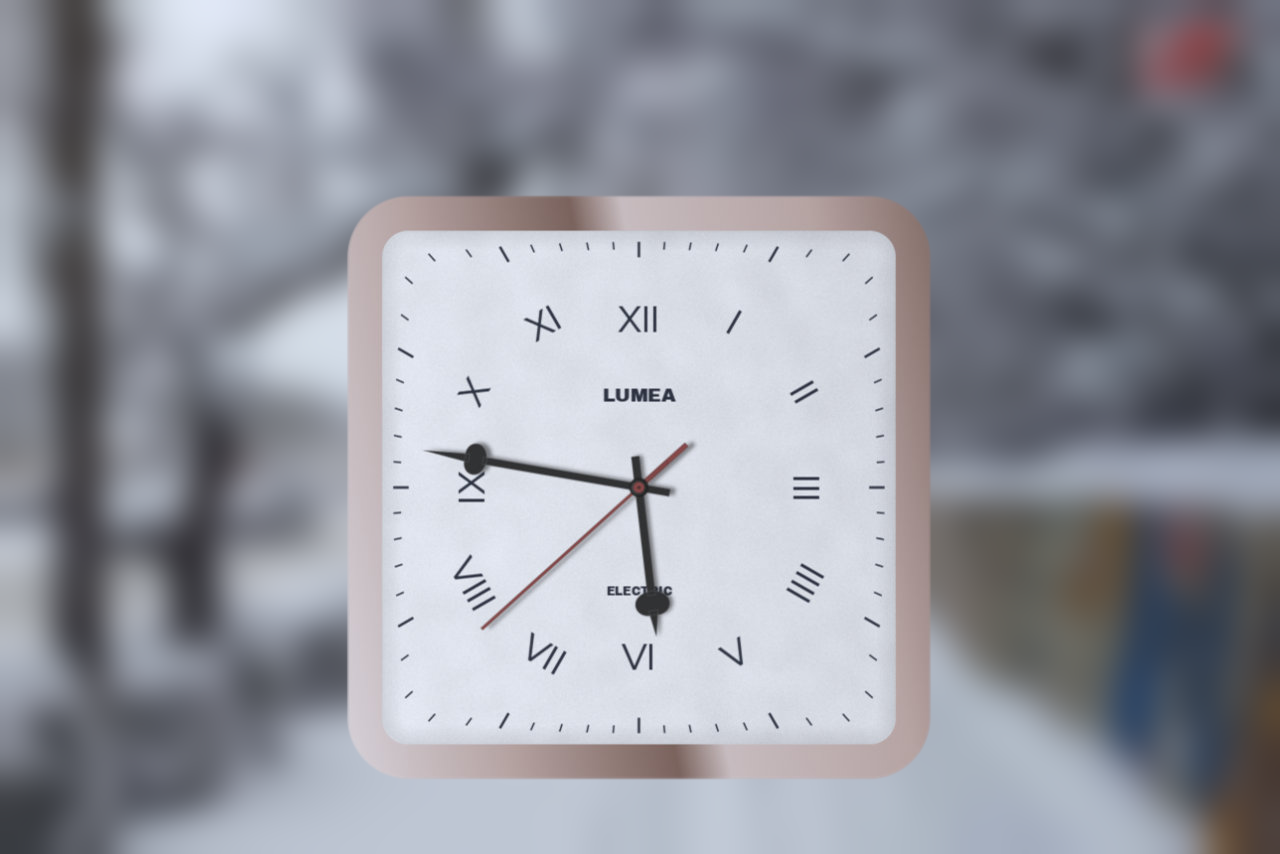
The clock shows 5:46:38
